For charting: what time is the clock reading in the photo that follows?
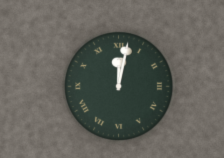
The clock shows 12:02
